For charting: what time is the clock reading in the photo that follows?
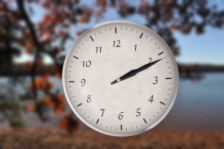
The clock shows 2:11
